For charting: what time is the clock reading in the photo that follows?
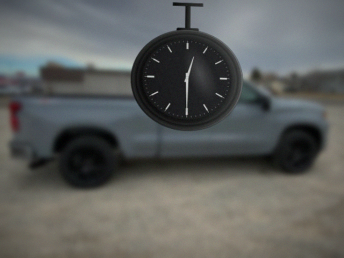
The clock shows 12:30
